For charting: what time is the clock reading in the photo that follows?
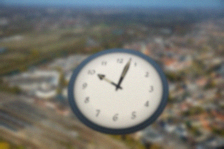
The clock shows 10:03
